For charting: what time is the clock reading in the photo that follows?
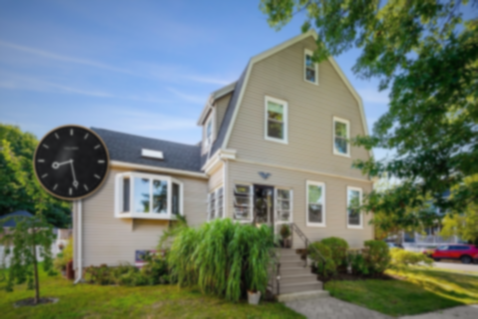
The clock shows 8:28
